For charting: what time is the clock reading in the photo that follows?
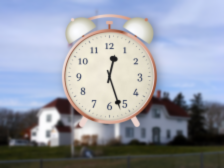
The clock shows 12:27
